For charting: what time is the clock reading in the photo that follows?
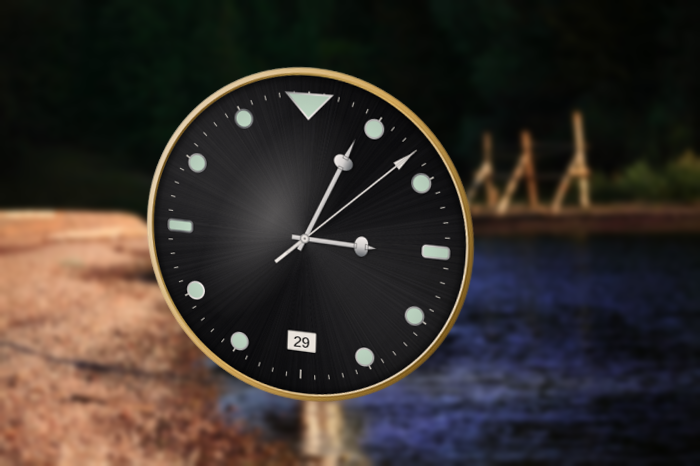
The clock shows 3:04:08
